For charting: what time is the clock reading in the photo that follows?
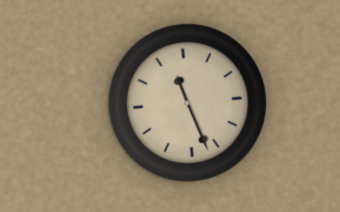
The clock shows 11:27
